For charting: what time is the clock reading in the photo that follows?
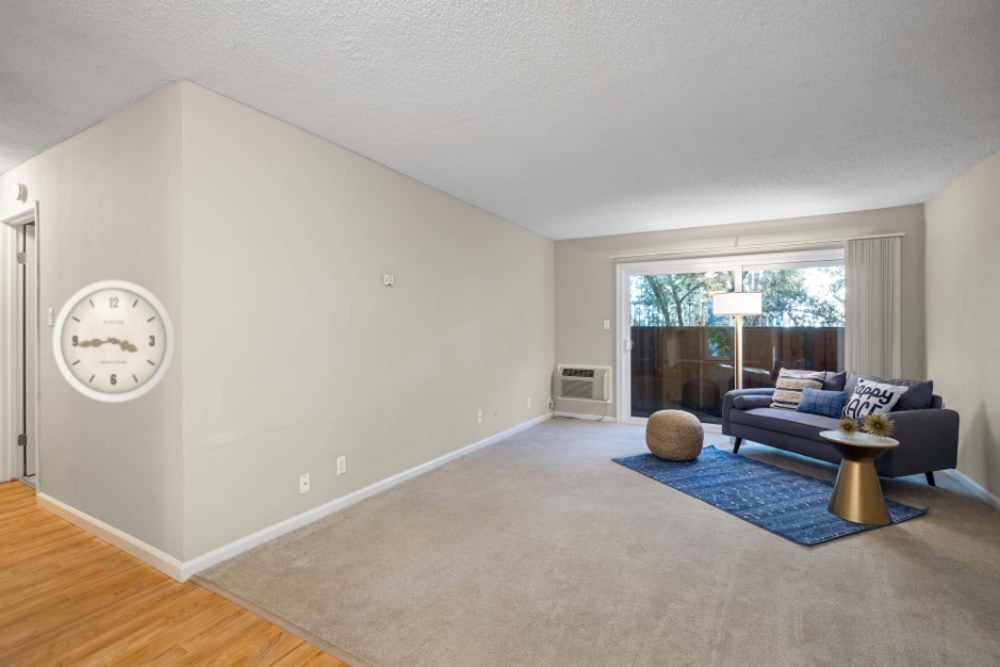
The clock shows 3:44
